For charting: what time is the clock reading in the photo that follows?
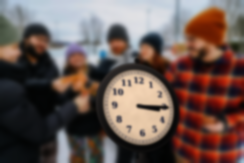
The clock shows 3:15
